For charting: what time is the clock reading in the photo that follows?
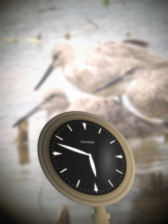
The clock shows 5:48
